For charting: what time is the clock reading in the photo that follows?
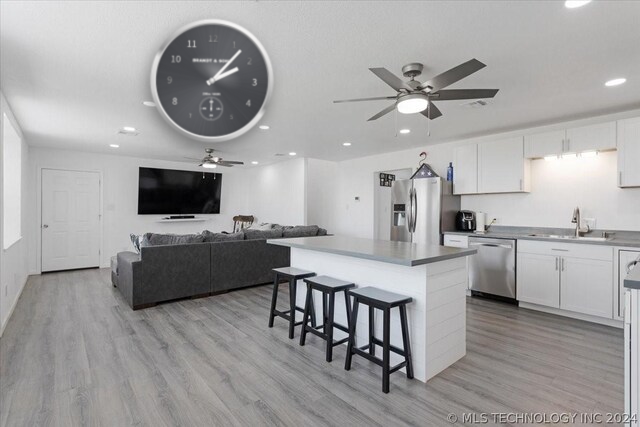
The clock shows 2:07
